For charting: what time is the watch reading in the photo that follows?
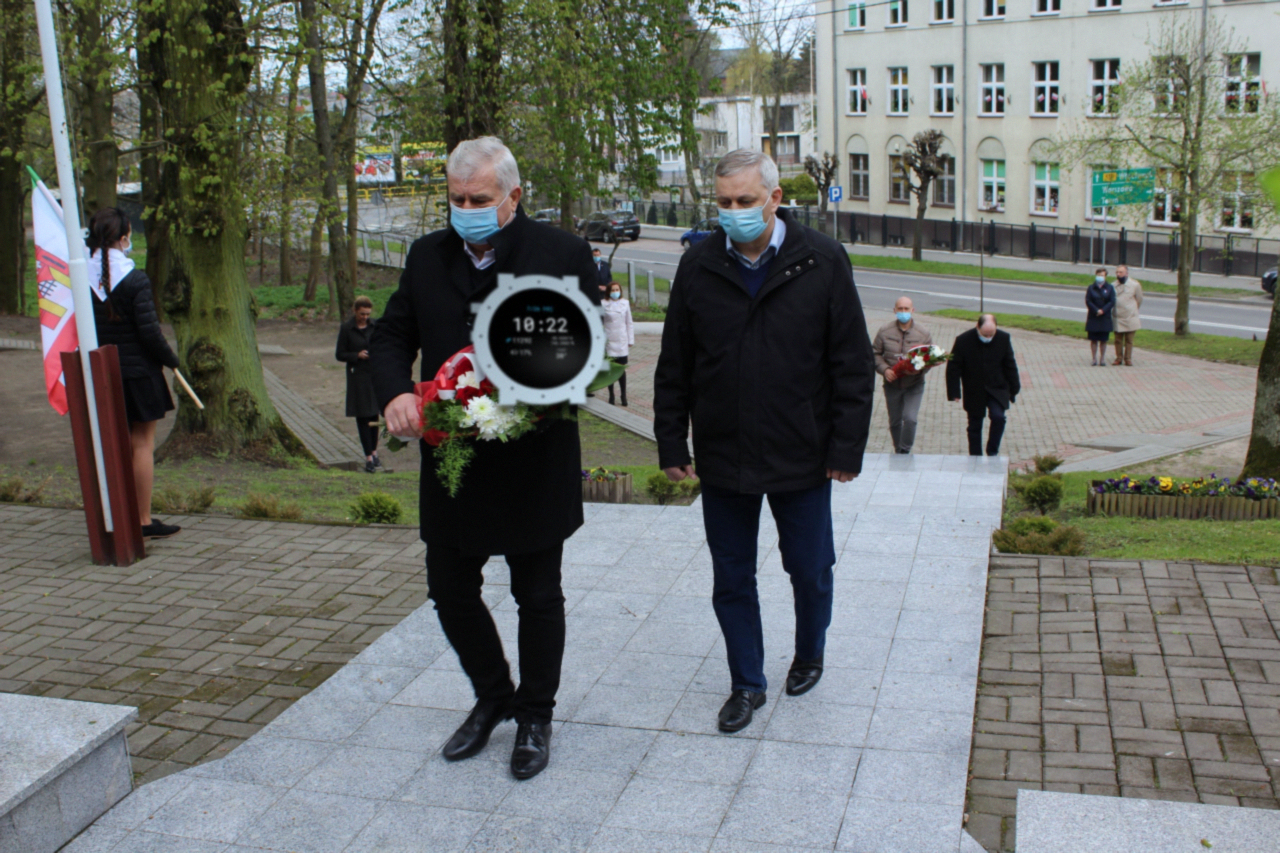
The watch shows 10:22
